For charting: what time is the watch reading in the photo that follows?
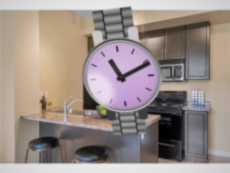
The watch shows 11:11
